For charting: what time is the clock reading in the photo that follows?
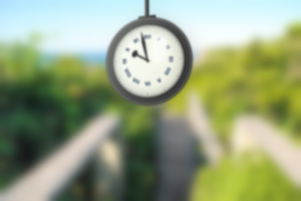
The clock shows 9:58
